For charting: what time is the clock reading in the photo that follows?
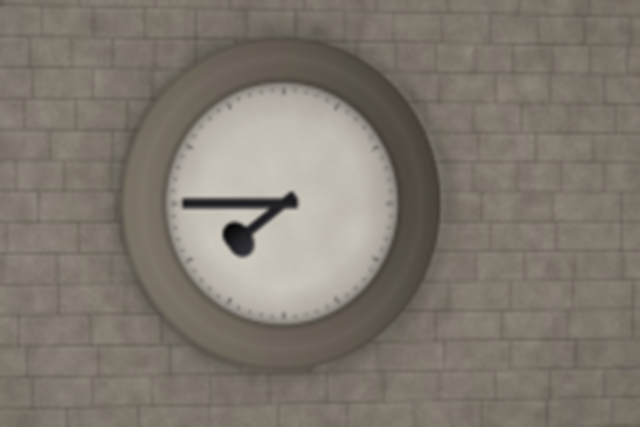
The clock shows 7:45
